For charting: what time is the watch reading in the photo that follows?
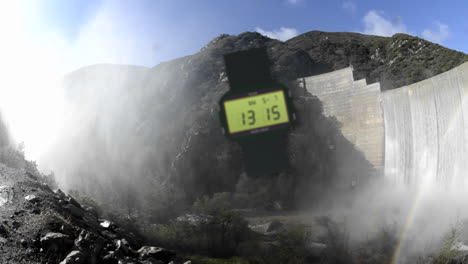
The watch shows 13:15
